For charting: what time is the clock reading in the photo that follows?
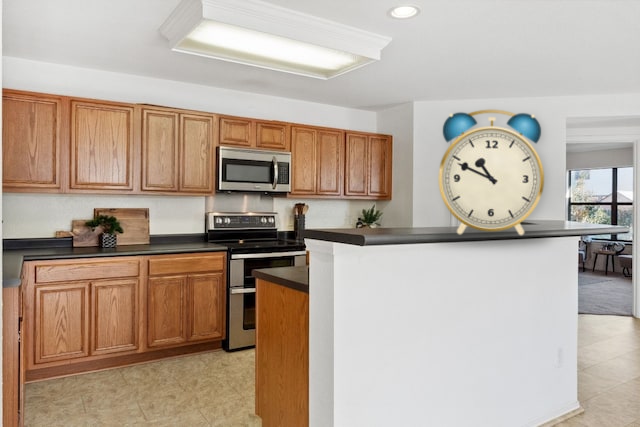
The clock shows 10:49
